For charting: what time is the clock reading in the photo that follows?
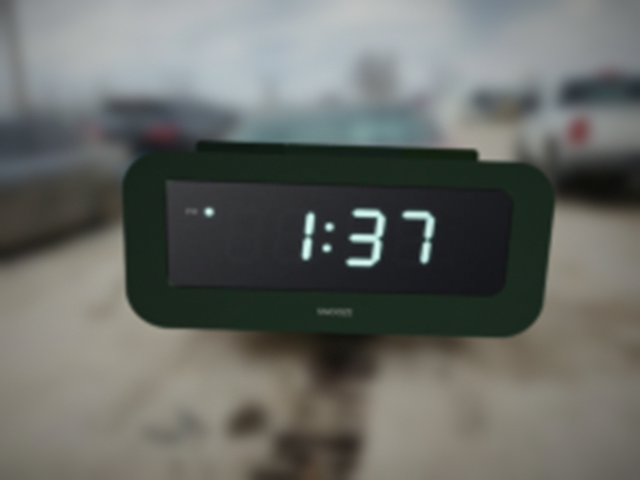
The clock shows 1:37
